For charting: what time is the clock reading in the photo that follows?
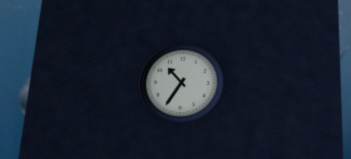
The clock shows 10:35
